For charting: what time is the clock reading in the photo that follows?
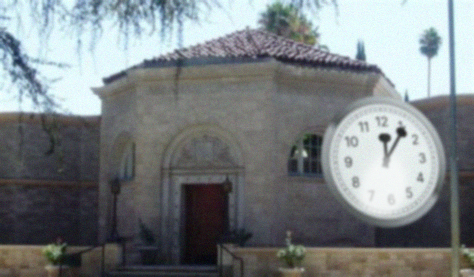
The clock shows 12:06
